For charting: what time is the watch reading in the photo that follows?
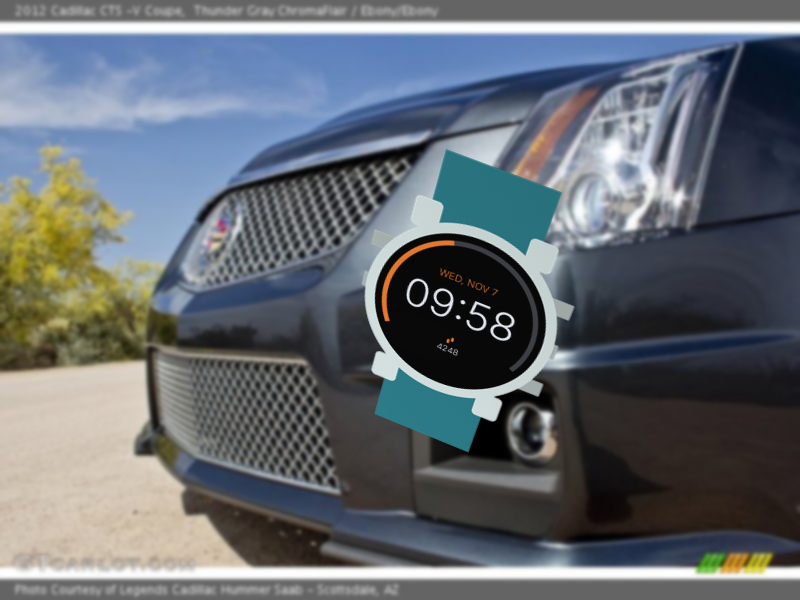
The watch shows 9:58
